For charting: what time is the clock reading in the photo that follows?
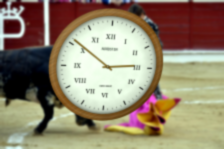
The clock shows 2:51
